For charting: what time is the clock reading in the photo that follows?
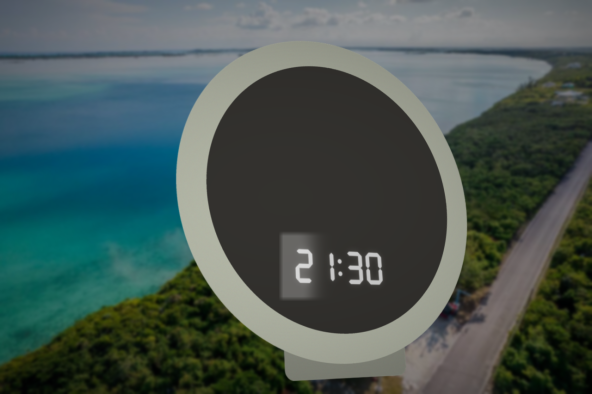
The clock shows 21:30
